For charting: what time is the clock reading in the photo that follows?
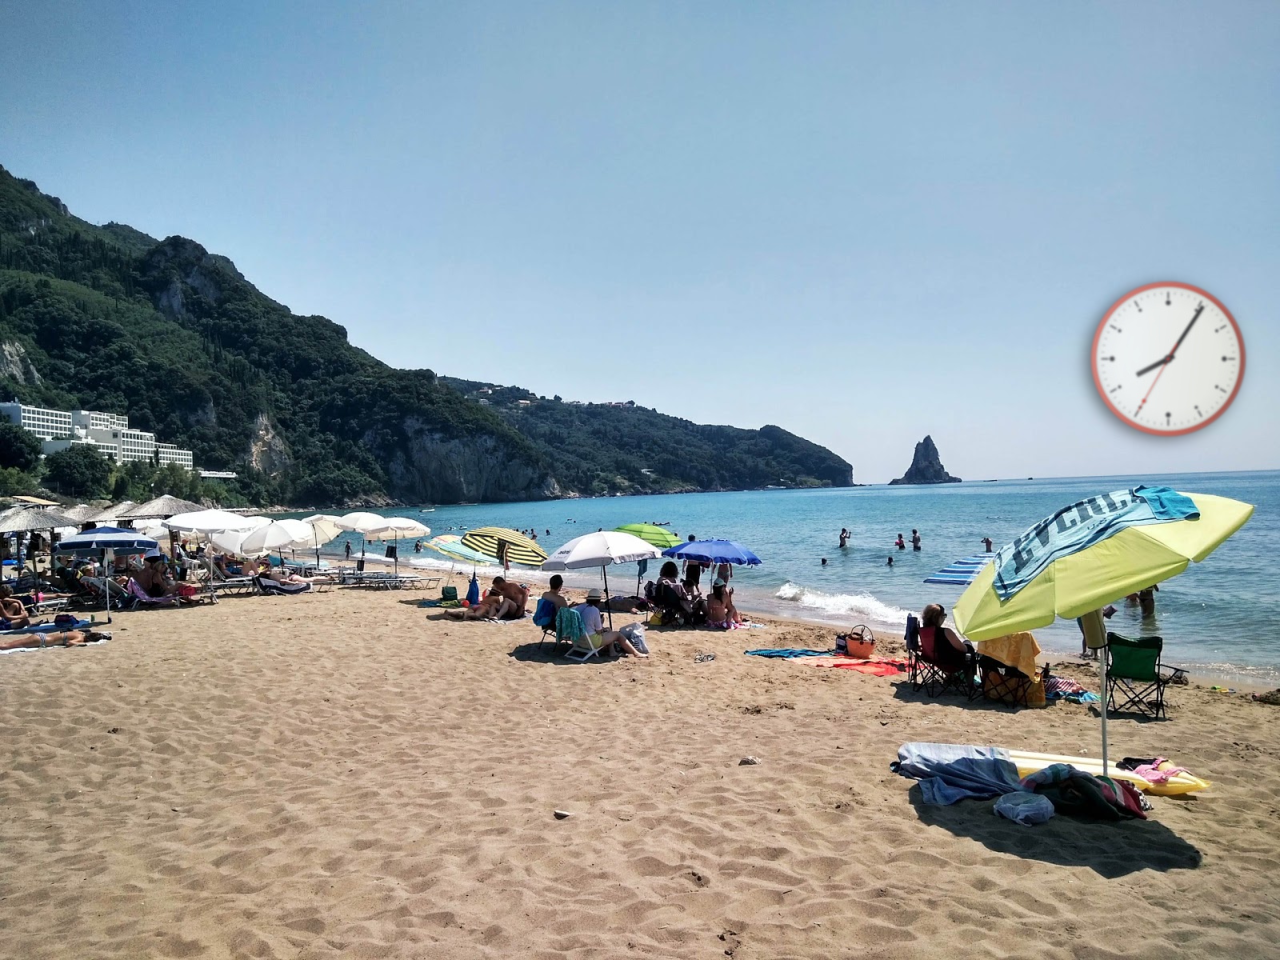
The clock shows 8:05:35
